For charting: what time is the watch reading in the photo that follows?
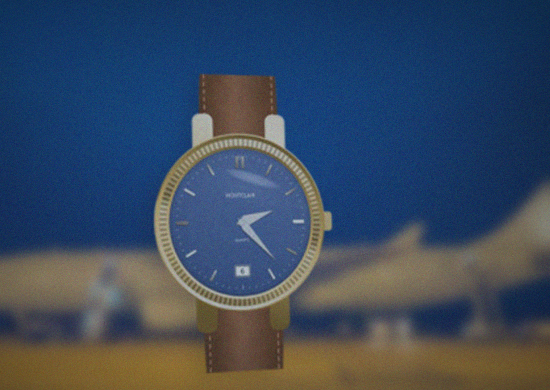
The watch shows 2:23
